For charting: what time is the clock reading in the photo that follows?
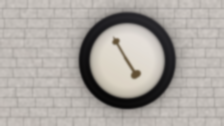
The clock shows 4:55
